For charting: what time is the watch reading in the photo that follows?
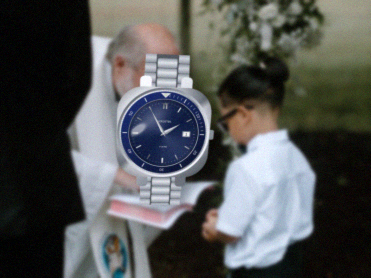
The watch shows 1:55
